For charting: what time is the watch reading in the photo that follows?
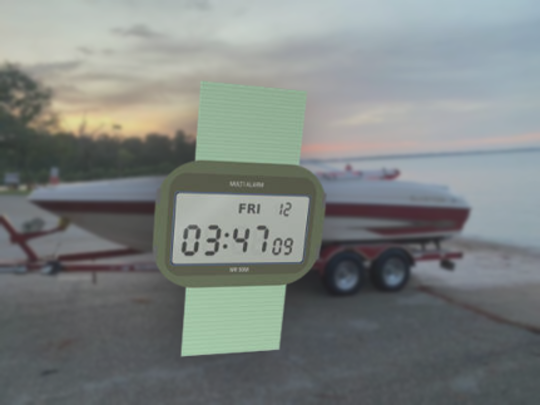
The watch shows 3:47:09
